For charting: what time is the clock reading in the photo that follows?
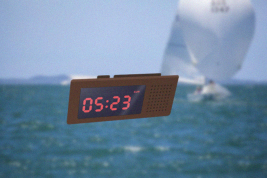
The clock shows 5:23
